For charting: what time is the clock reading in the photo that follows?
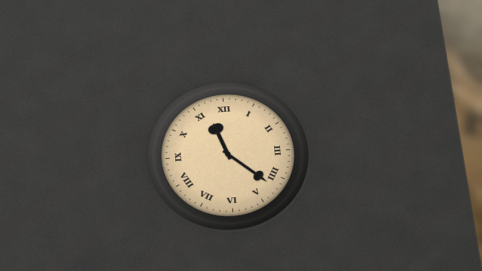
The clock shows 11:22
